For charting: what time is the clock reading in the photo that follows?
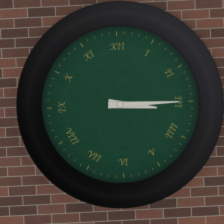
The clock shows 3:15
